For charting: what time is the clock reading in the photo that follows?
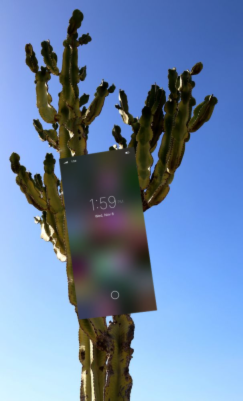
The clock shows 1:59
